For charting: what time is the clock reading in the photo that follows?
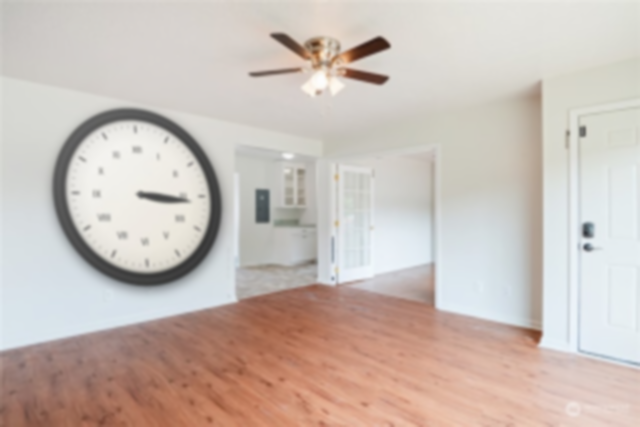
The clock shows 3:16
